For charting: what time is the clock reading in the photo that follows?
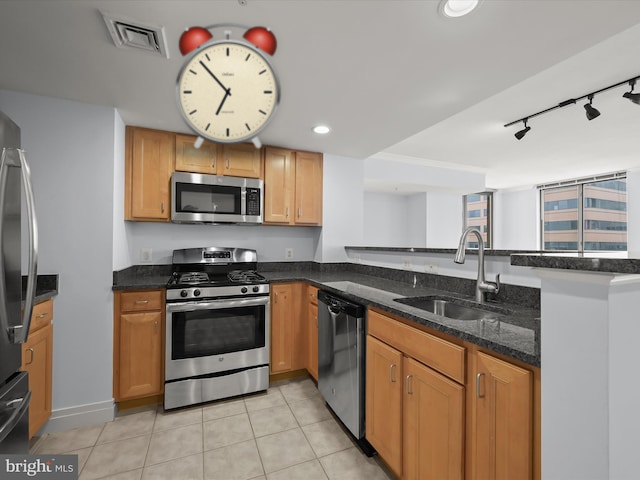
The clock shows 6:53
